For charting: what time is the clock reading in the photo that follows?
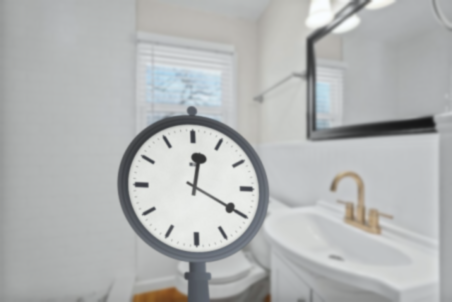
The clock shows 12:20
